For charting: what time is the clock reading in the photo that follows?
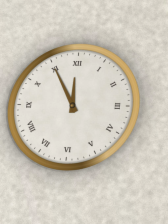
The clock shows 11:55
